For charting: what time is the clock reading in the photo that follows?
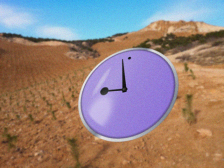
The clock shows 8:58
